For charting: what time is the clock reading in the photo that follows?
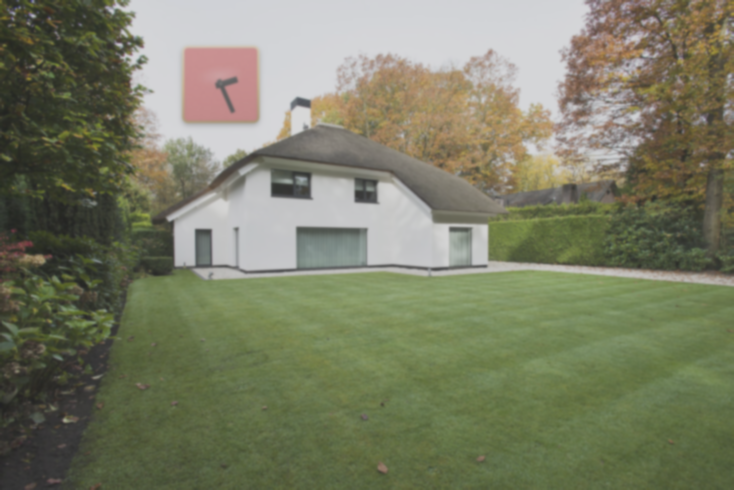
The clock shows 2:26
